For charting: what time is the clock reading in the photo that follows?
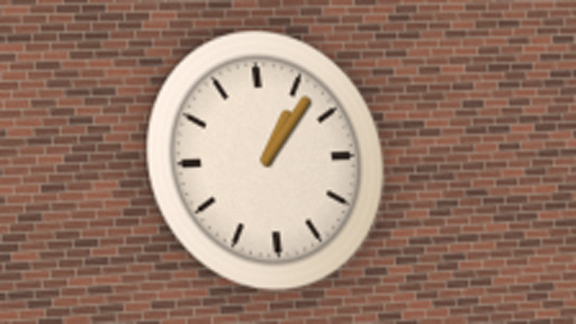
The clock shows 1:07
